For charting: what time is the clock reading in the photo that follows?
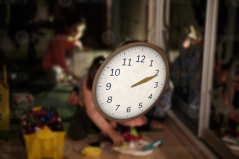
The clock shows 2:11
